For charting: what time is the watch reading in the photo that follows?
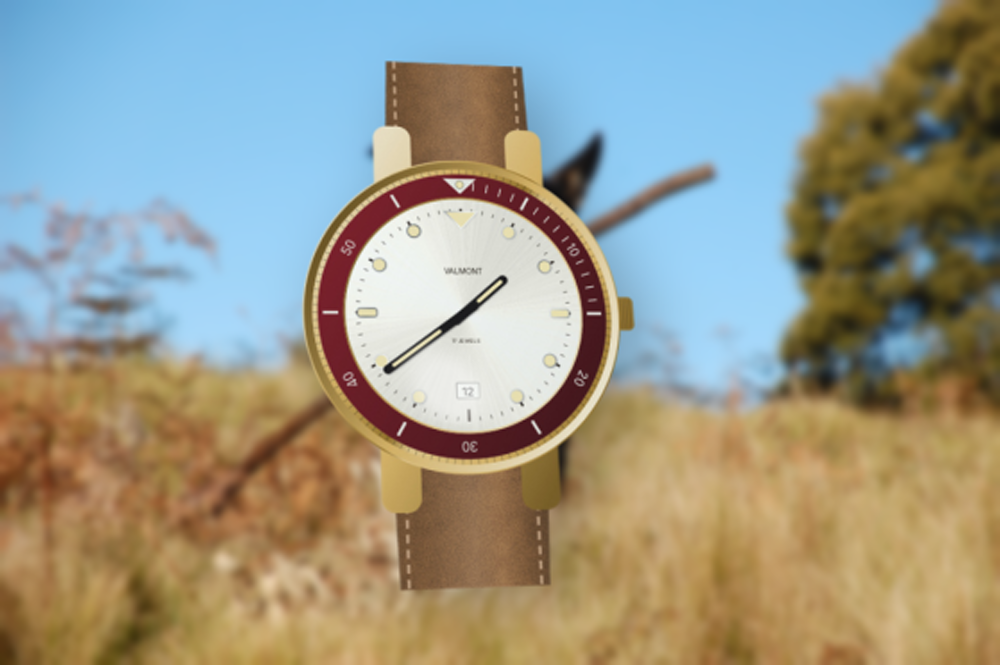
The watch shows 1:39
